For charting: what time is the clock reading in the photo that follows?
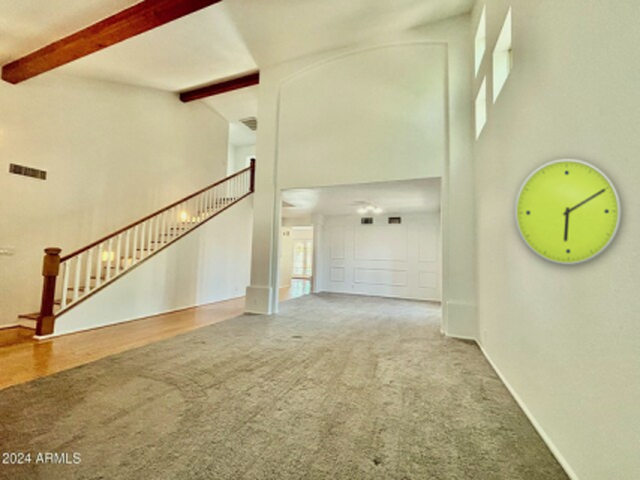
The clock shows 6:10
